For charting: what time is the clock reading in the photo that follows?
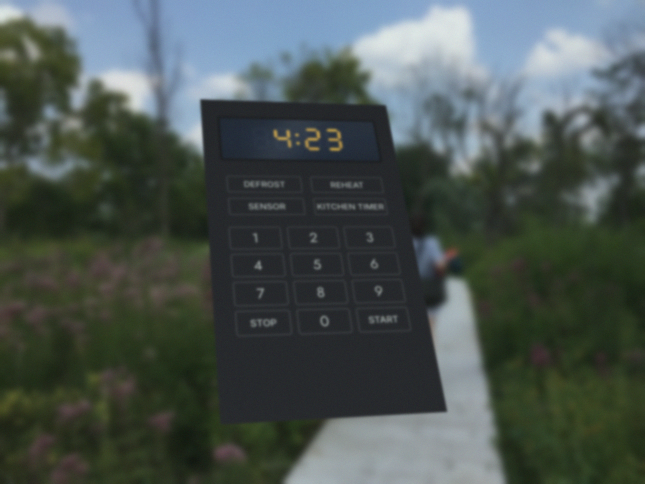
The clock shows 4:23
